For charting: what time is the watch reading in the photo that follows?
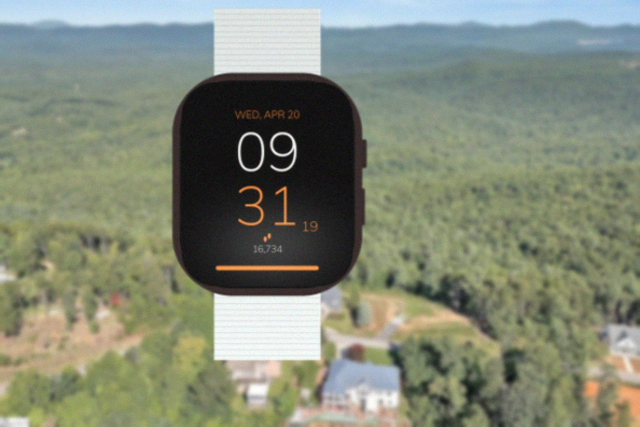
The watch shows 9:31:19
